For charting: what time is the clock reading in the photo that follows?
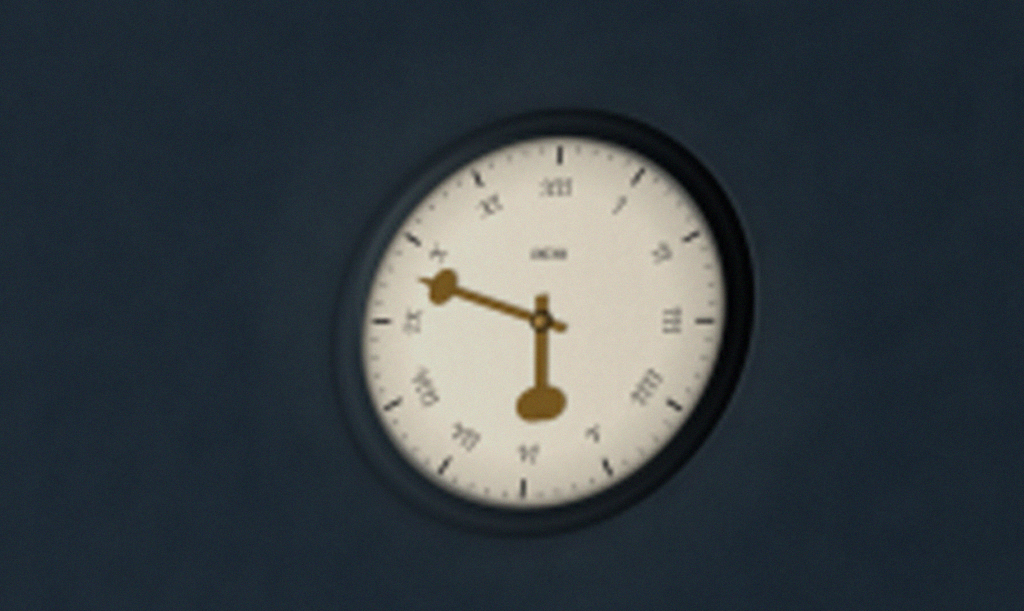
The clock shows 5:48
